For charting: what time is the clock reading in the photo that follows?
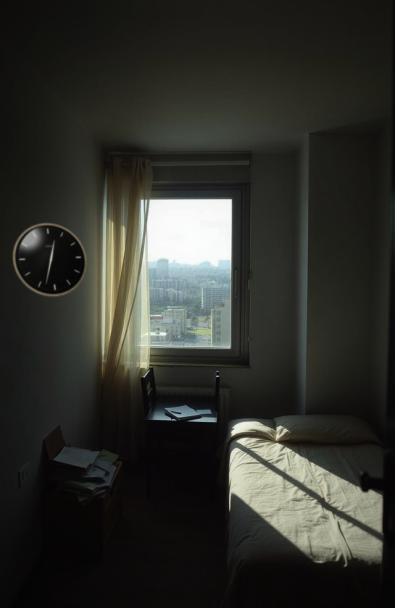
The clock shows 12:33
